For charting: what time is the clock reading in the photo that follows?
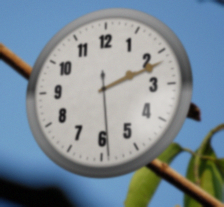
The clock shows 2:11:29
